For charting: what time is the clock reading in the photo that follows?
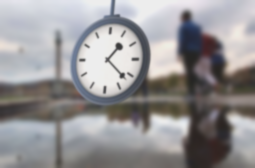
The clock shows 1:22
